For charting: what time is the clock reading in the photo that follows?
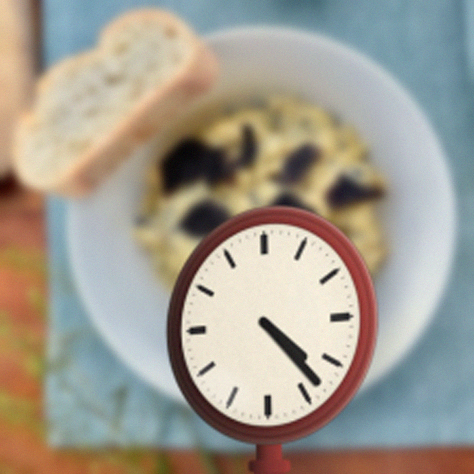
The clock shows 4:23
